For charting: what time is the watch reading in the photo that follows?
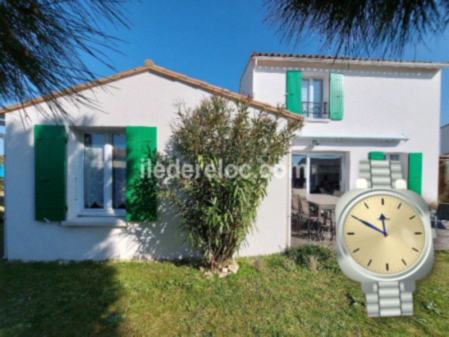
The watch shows 11:50
